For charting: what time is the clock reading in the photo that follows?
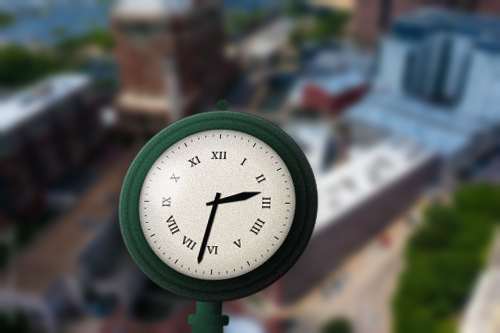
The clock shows 2:32
